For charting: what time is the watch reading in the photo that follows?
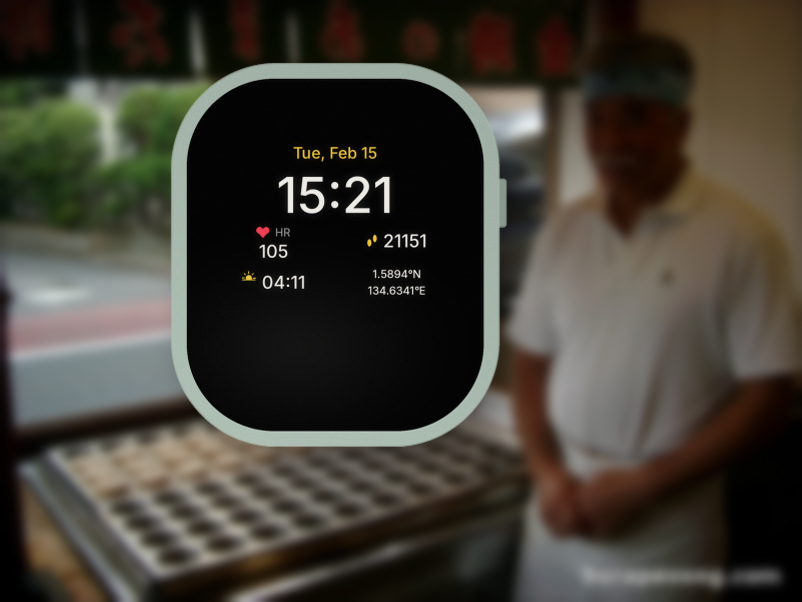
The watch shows 15:21
